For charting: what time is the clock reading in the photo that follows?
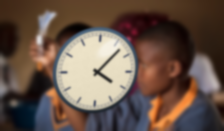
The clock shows 4:07
